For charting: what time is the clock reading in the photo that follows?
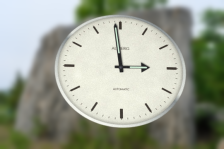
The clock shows 2:59
